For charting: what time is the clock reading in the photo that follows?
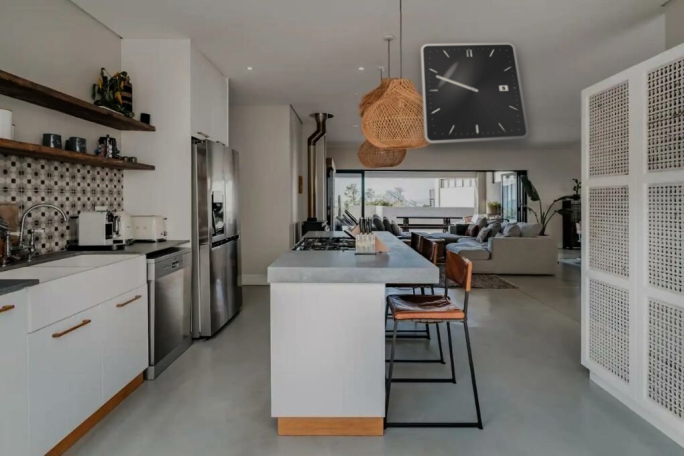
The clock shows 9:49
